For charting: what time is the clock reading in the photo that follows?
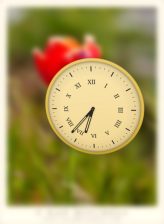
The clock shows 6:37
